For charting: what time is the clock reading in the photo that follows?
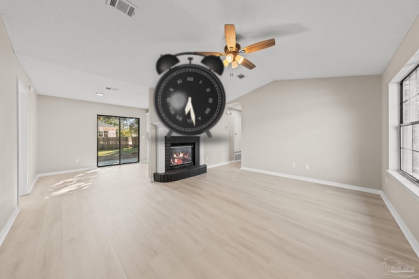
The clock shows 6:28
